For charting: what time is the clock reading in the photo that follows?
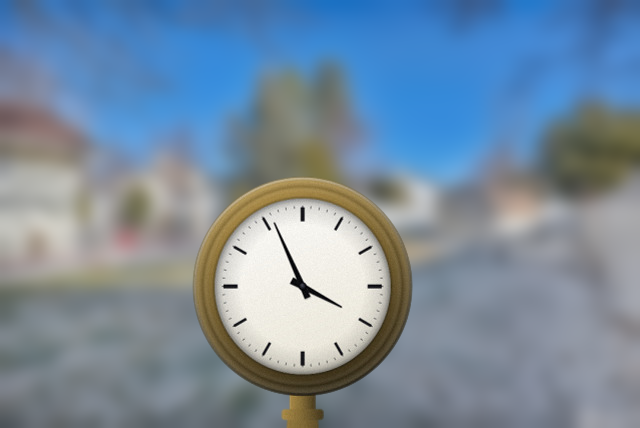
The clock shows 3:56
